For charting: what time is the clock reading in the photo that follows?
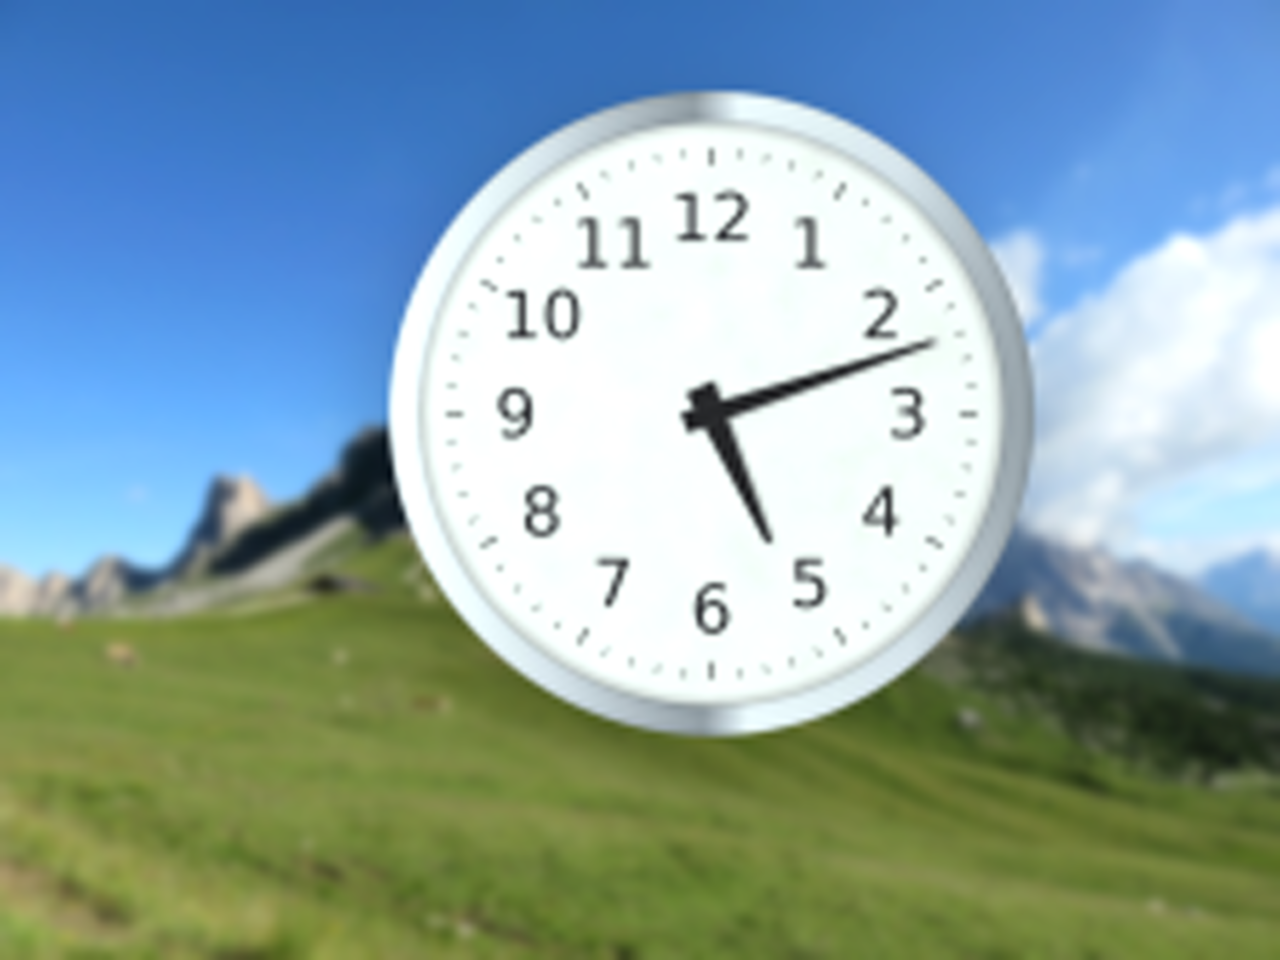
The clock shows 5:12
